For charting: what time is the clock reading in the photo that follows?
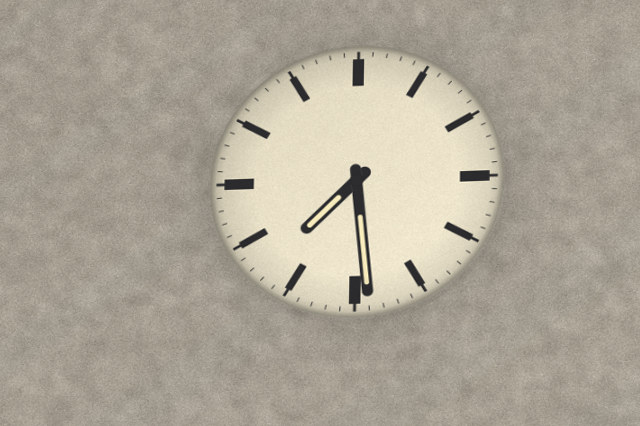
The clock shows 7:29
